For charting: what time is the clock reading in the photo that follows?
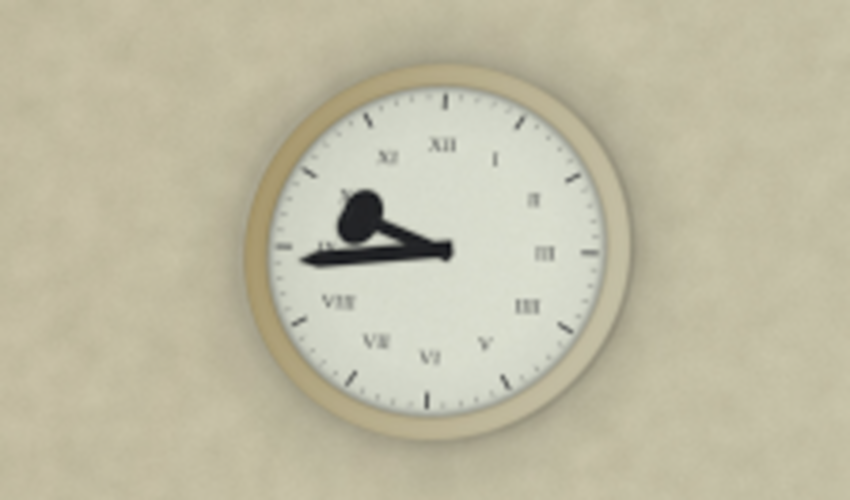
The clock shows 9:44
